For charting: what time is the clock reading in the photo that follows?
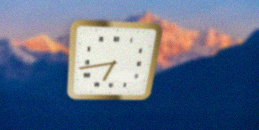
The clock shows 6:43
